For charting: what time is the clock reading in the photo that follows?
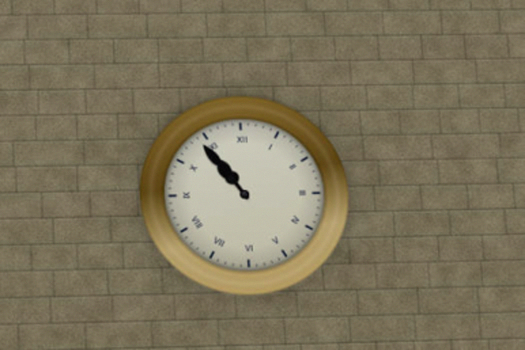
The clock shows 10:54
